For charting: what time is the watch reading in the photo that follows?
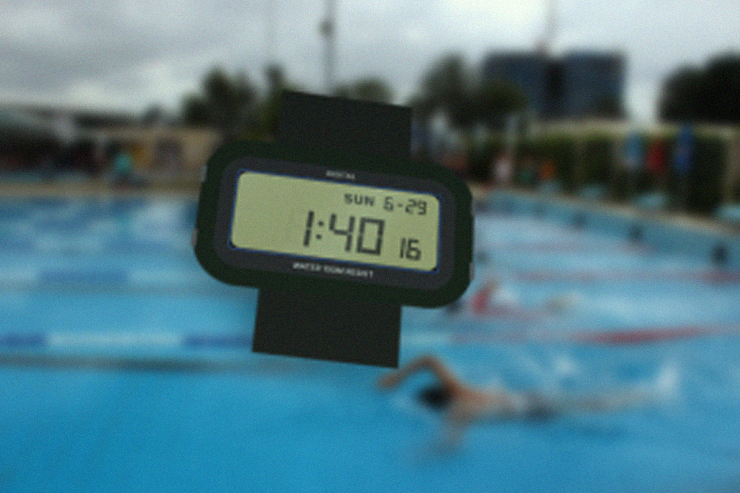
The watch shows 1:40:16
